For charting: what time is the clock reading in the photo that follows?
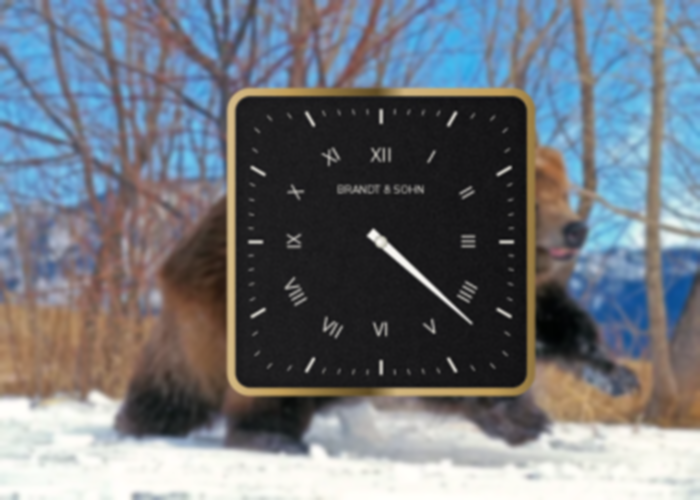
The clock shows 4:22
